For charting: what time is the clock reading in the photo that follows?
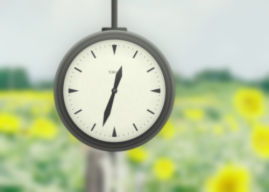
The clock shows 12:33
